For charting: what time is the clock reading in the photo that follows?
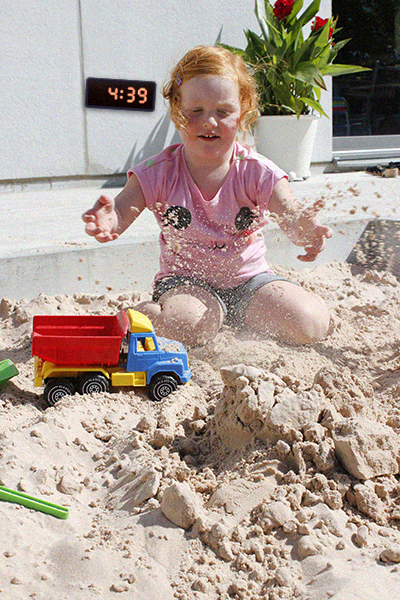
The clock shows 4:39
